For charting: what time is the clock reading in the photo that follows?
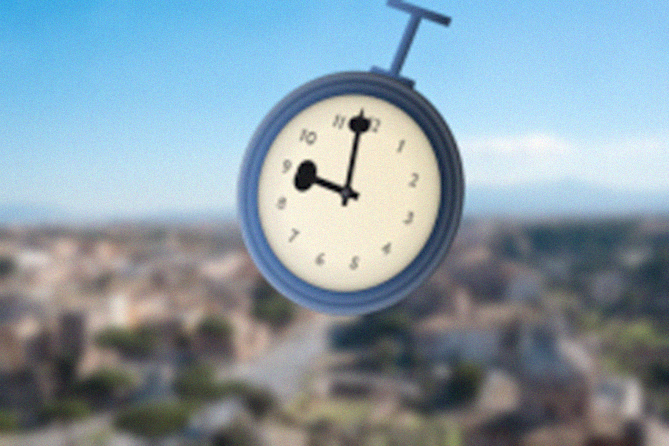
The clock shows 8:58
